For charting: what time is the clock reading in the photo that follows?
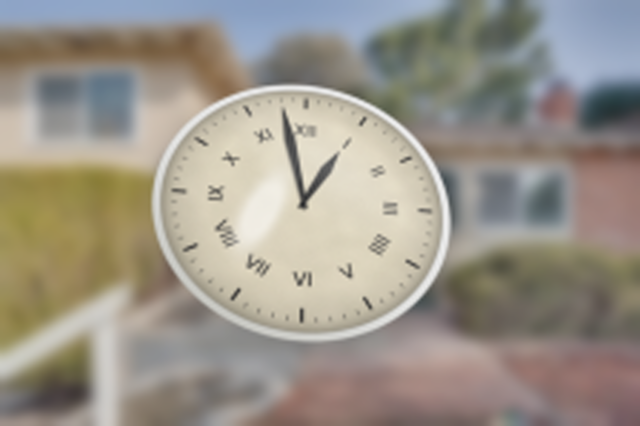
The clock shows 12:58
